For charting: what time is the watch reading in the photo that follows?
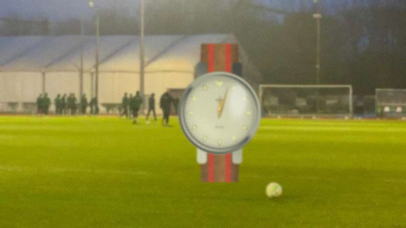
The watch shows 12:03
